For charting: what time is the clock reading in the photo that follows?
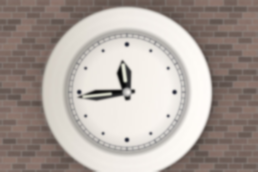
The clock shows 11:44
